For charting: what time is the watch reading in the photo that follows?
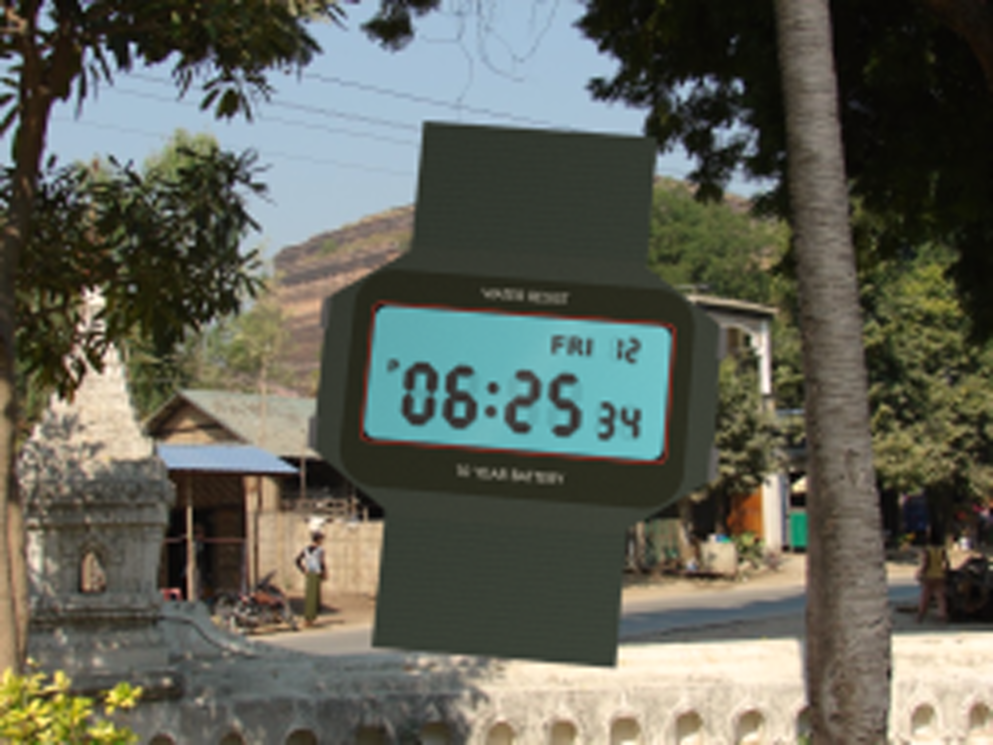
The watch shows 6:25:34
